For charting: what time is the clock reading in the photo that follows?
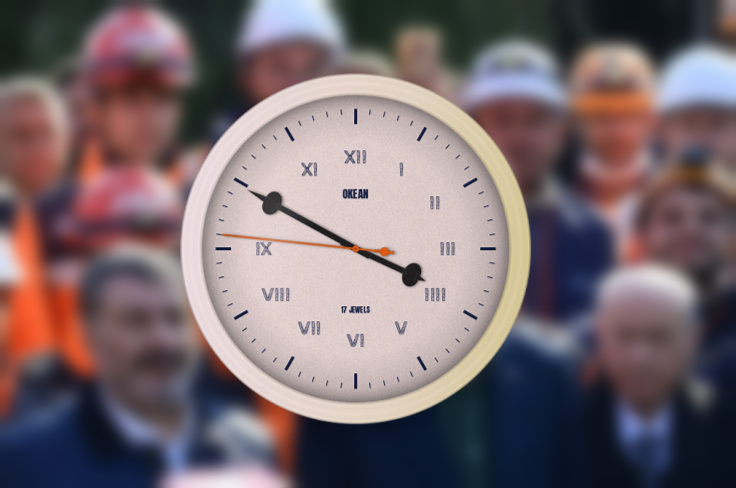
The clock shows 3:49:46
